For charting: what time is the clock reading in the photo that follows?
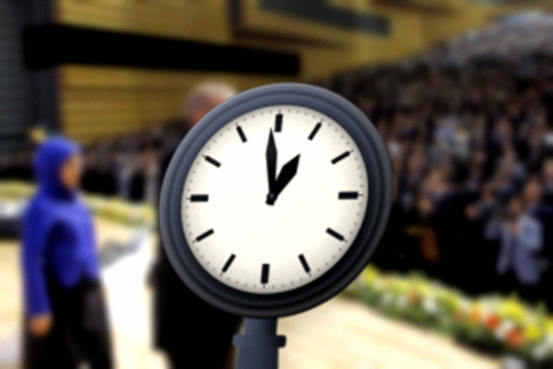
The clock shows 12:59
